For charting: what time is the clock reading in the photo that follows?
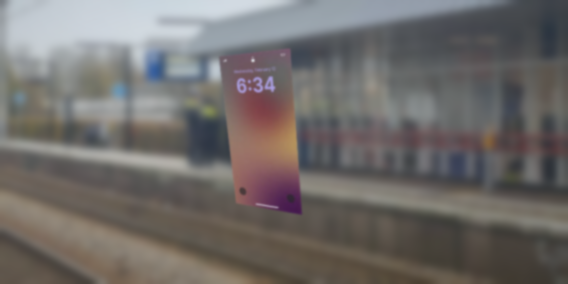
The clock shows 6:34
